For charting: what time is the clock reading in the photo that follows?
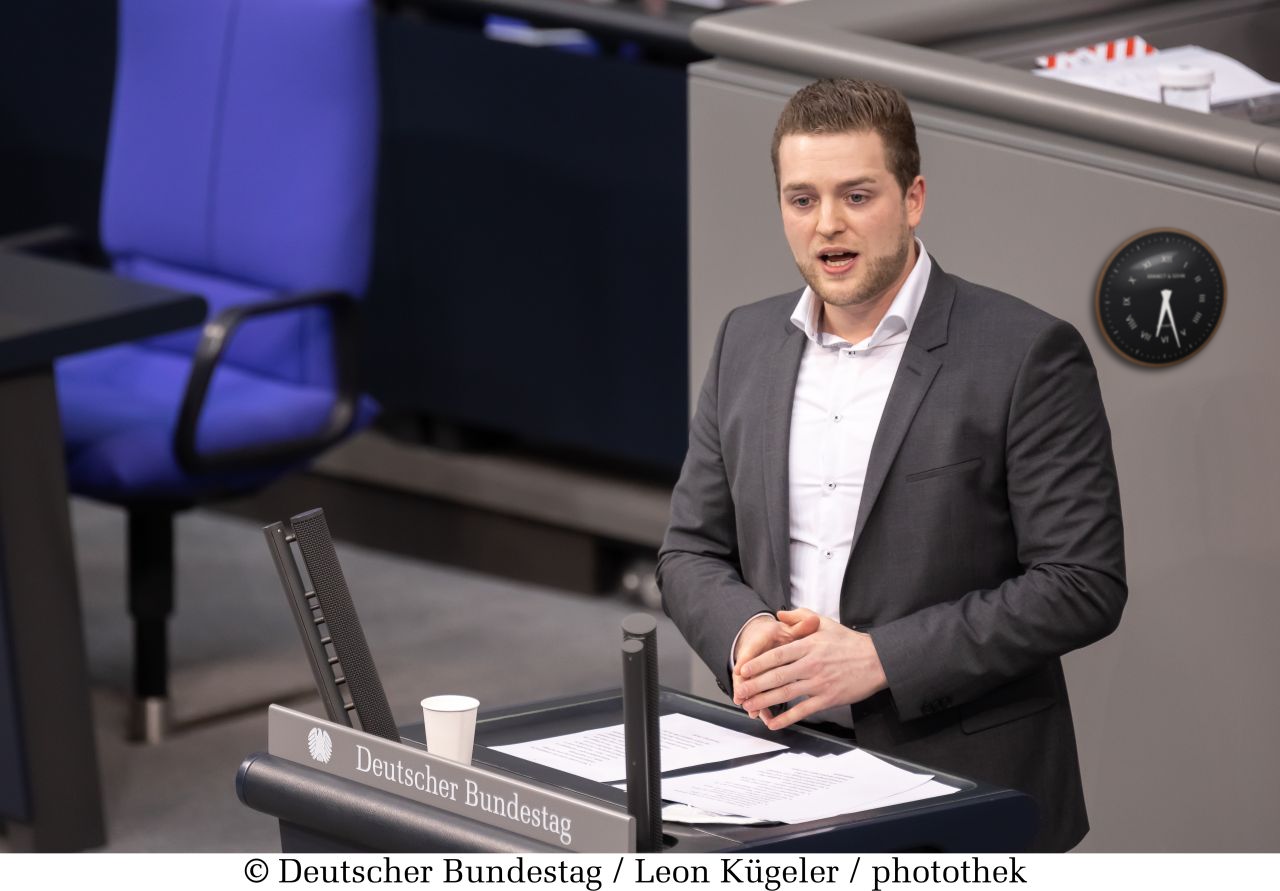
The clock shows 6:27
